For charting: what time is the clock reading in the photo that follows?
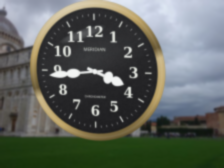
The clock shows 3:44
